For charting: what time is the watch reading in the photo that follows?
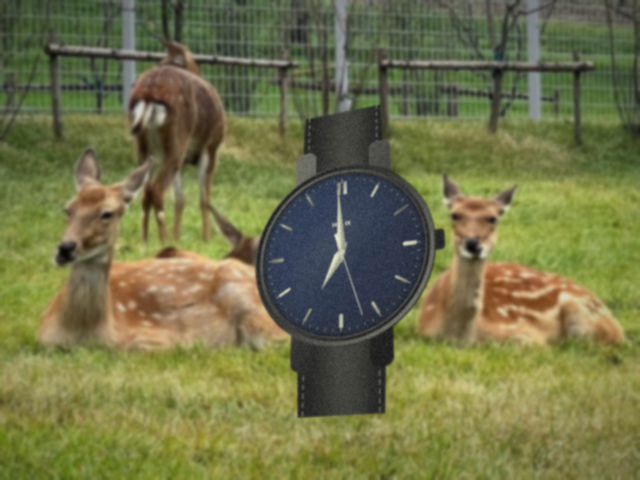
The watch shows 6:59:27
